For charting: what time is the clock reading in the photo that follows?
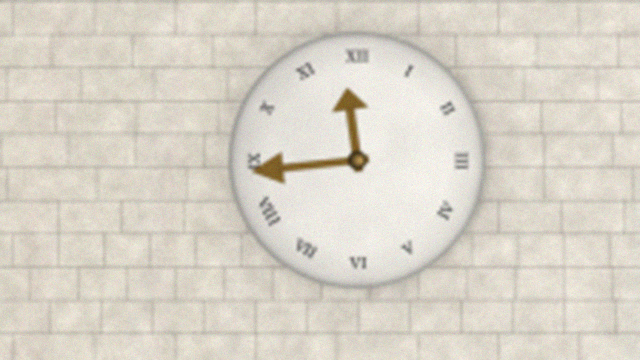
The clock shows 11:44
